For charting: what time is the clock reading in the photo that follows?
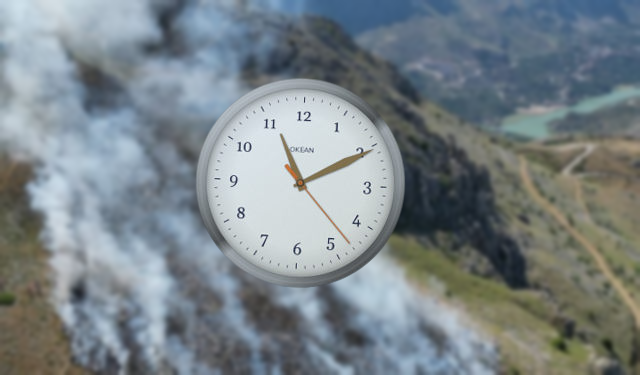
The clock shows 11:10:23
